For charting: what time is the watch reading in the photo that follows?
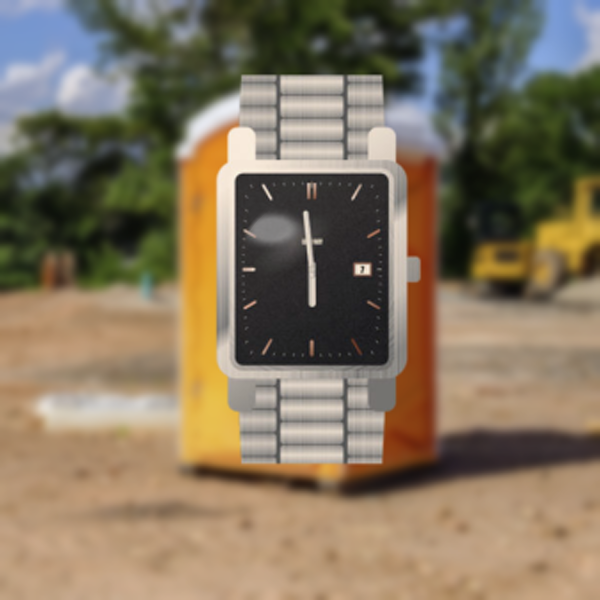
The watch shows 5:59
